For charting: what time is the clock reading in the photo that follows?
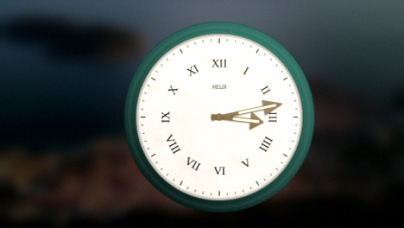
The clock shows 3:13
